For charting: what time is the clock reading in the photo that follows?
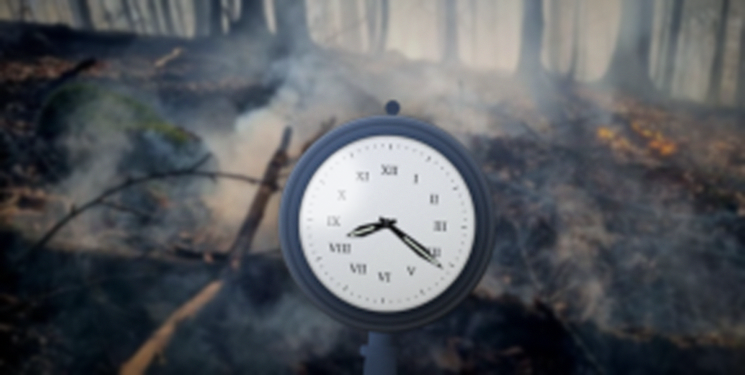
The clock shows 8:21
